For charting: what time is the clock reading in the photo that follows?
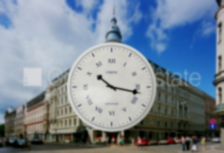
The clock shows 10:17
